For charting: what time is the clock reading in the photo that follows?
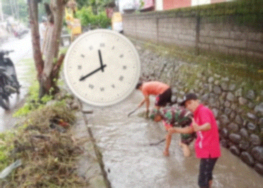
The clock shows 11:40
